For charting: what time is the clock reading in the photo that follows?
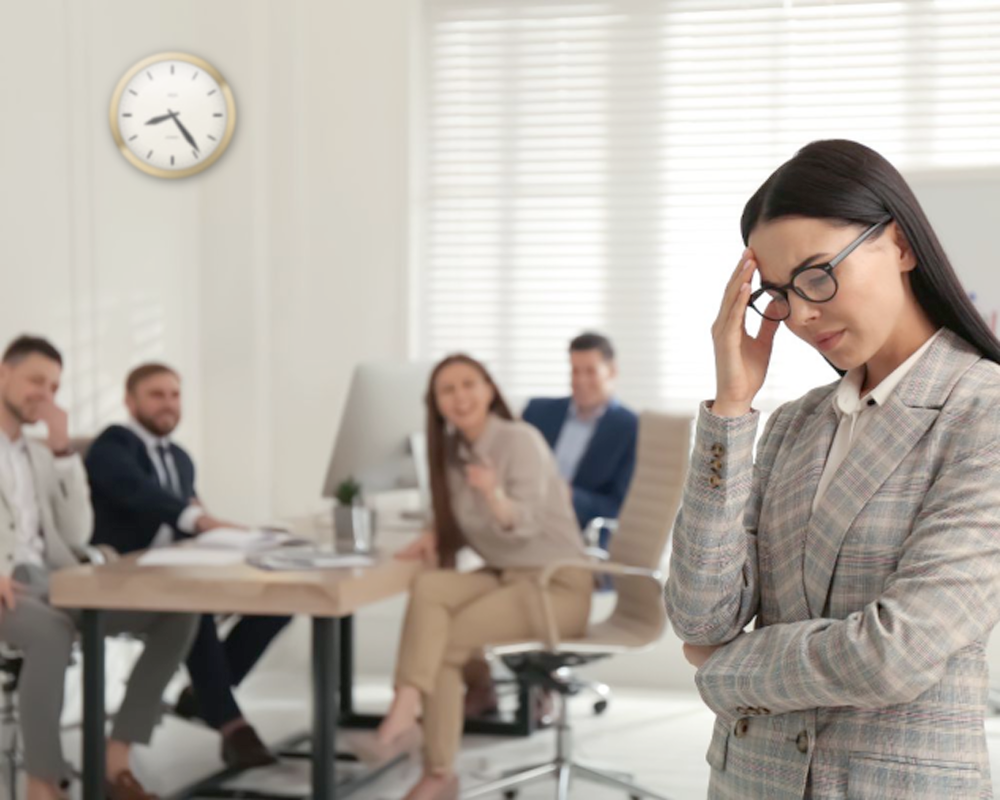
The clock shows 8:24
